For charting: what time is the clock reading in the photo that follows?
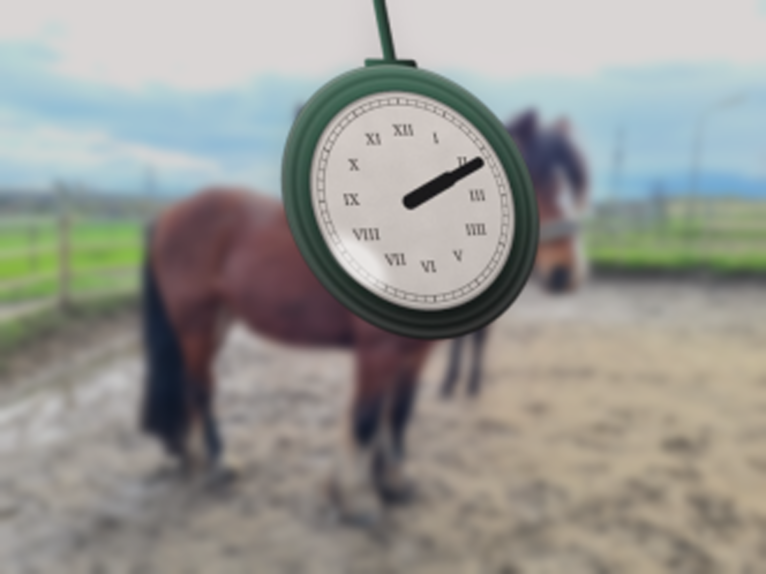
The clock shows 2:11
